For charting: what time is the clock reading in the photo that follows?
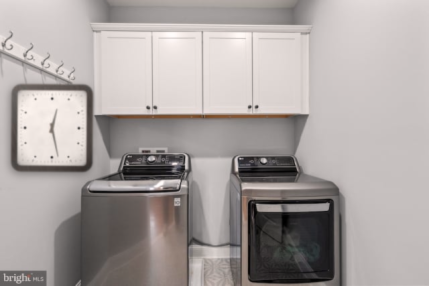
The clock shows 12:28
